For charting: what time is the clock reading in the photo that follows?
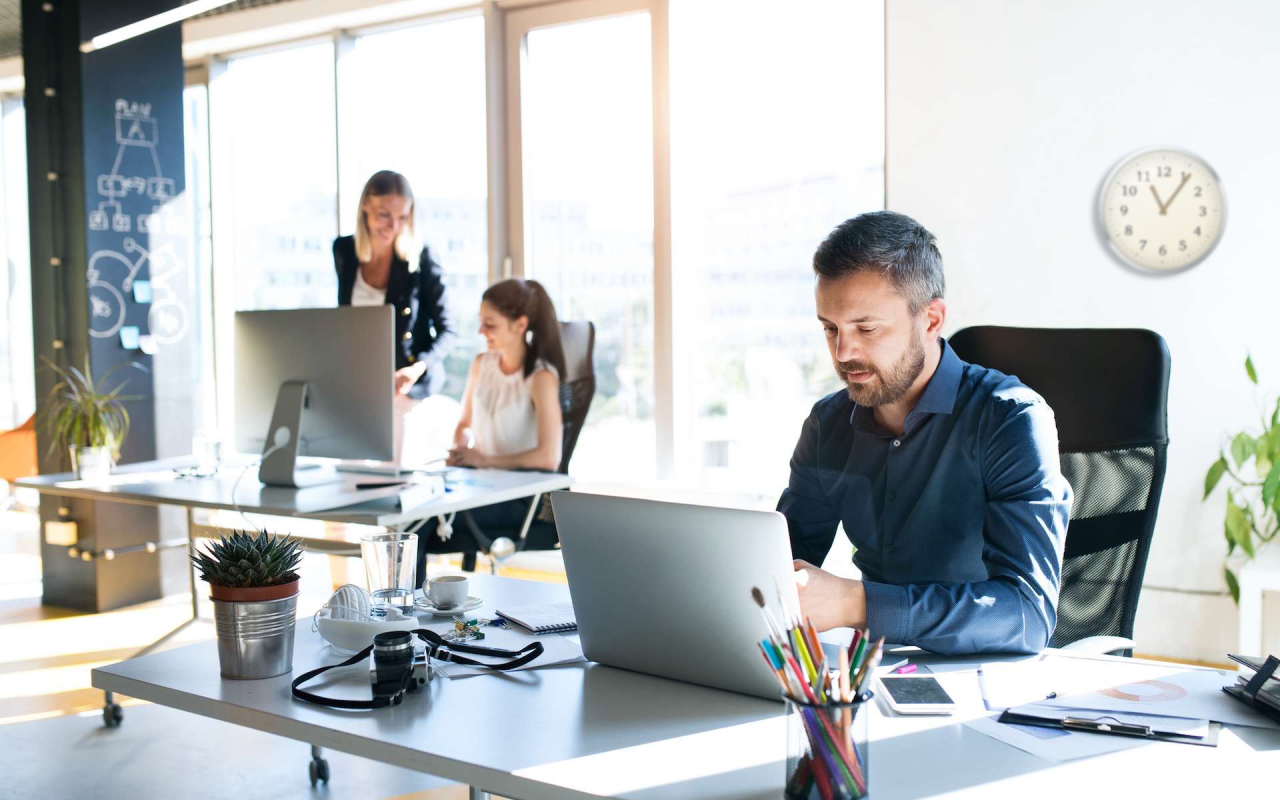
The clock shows 11:06
